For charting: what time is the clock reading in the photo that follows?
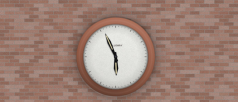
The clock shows 5:56
